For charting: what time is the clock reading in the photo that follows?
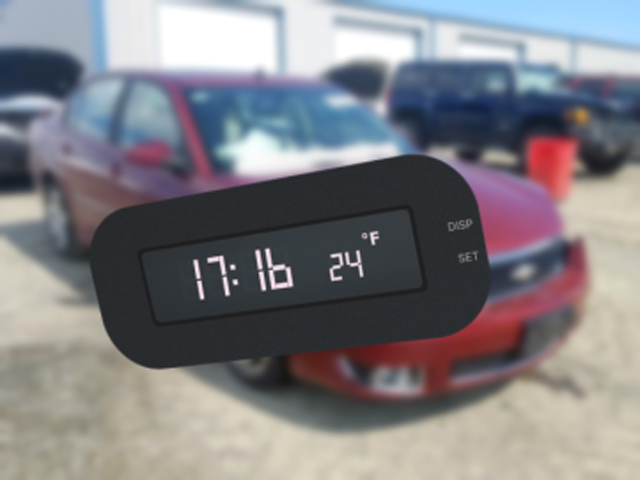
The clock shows 17:16
